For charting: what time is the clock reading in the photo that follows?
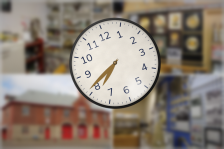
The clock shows 7:41
